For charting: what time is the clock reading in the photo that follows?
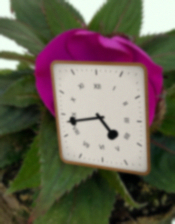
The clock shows 4:43
